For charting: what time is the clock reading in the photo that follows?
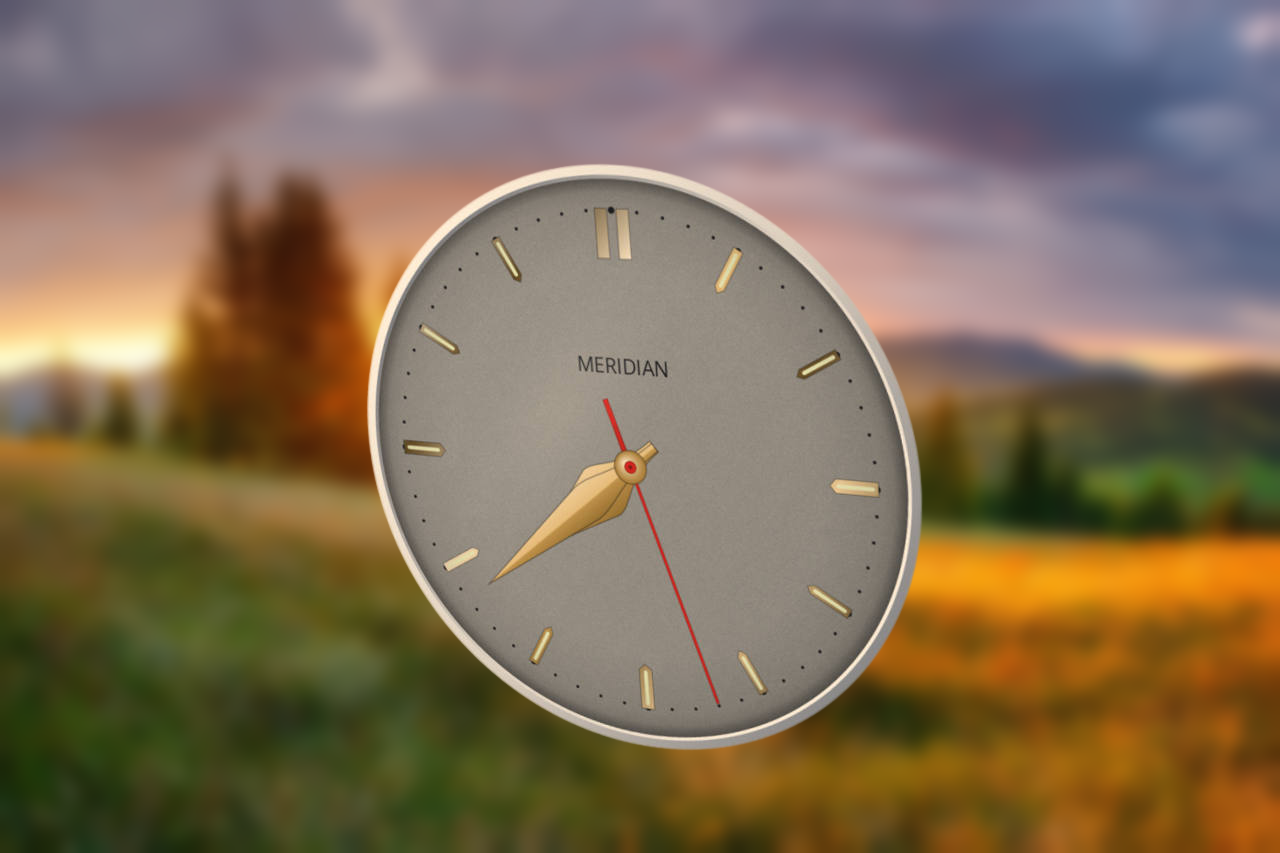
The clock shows 7:38:27
